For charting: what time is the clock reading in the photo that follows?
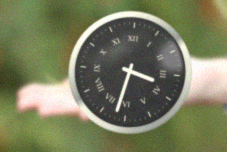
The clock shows 3:32
